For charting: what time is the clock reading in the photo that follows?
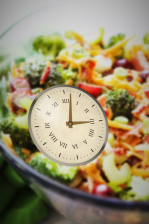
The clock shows 3:02
